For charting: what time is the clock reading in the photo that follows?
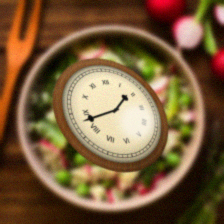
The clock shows 1:43
